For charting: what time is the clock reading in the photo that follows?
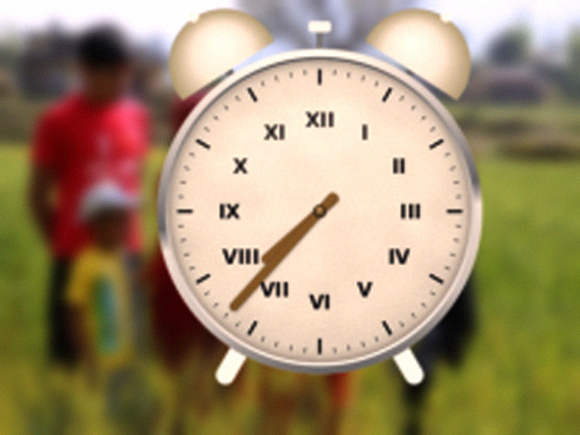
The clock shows 7:37
